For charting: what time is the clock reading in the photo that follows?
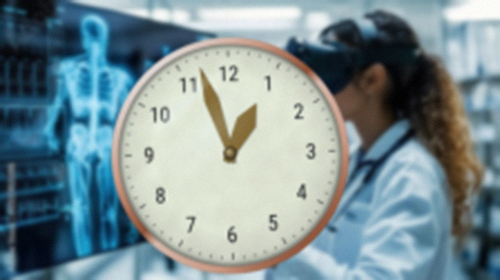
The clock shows 12:57
